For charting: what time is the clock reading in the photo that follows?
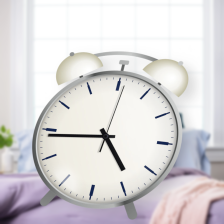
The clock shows 4:44:01
